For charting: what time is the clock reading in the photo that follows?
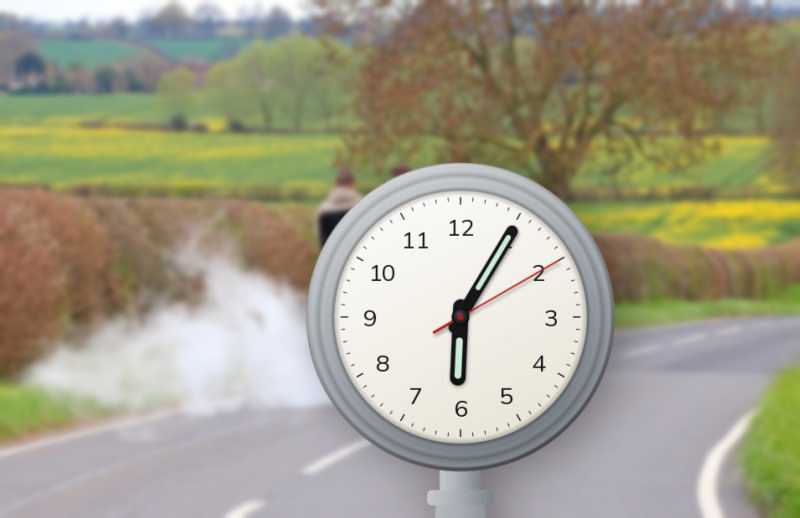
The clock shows 6:05:10
